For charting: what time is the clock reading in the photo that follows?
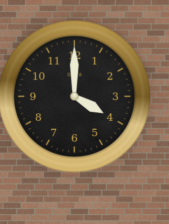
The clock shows 4:00
